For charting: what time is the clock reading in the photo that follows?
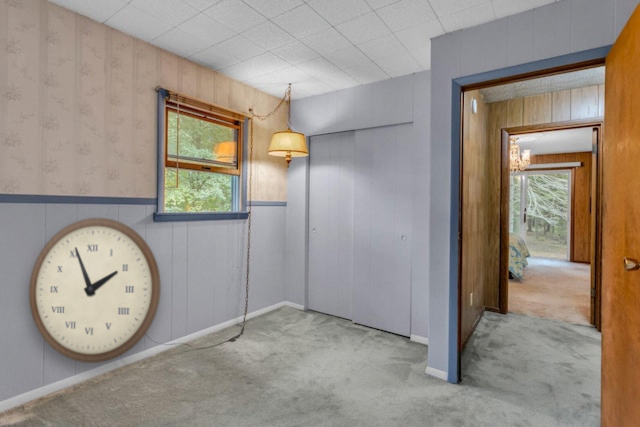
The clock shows 1:56
